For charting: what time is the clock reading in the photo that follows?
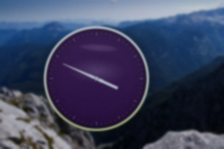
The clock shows 3:49
